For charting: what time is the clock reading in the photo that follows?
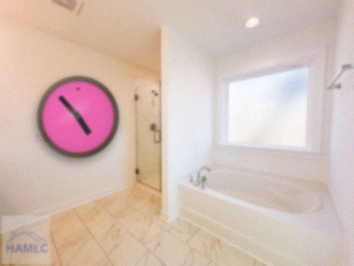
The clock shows 4:53
